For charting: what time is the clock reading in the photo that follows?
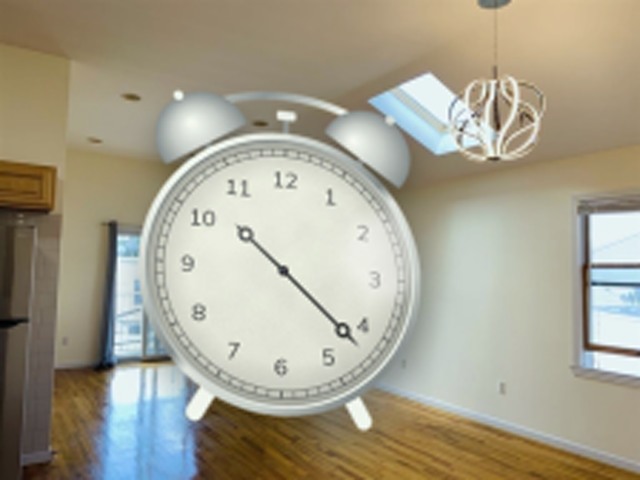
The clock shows 10:22
